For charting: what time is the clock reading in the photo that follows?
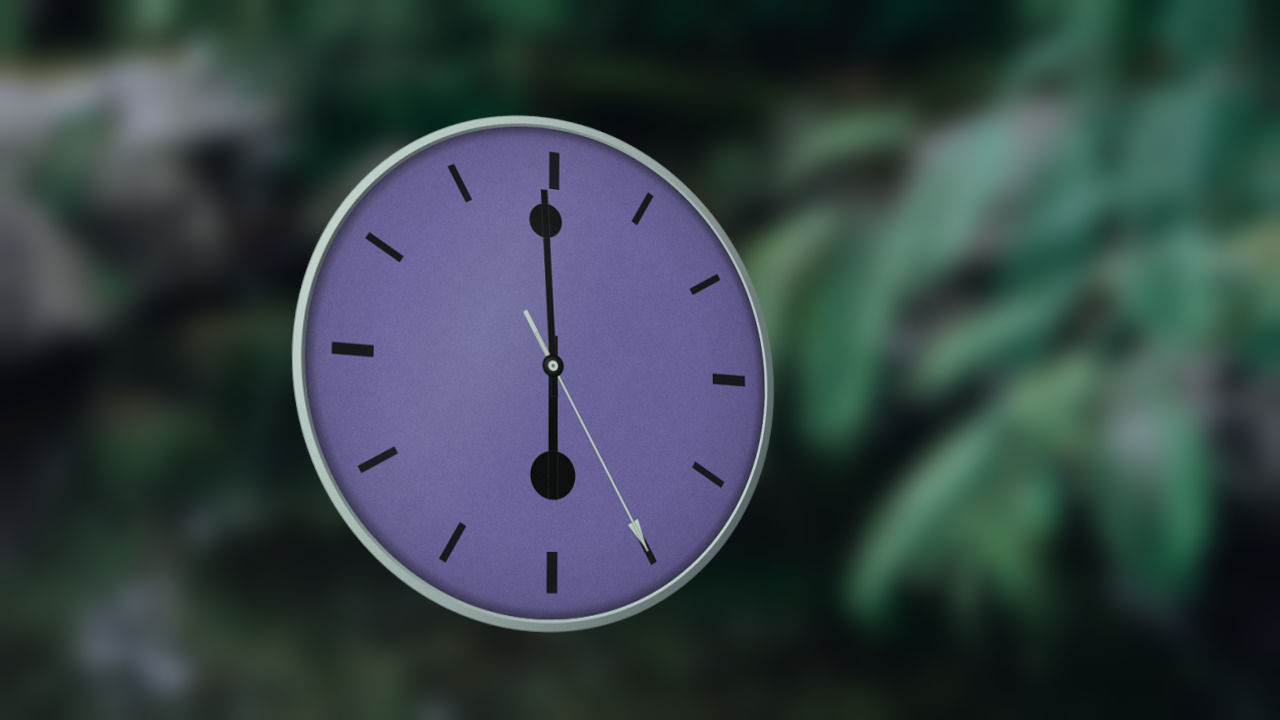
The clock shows 5:59:25
